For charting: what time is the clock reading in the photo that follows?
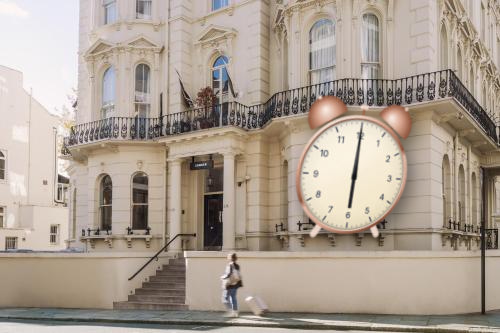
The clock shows 6:00
